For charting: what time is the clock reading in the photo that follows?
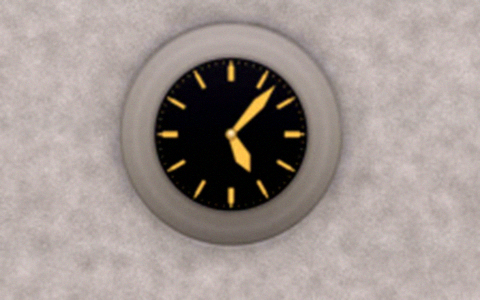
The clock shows 5:07
